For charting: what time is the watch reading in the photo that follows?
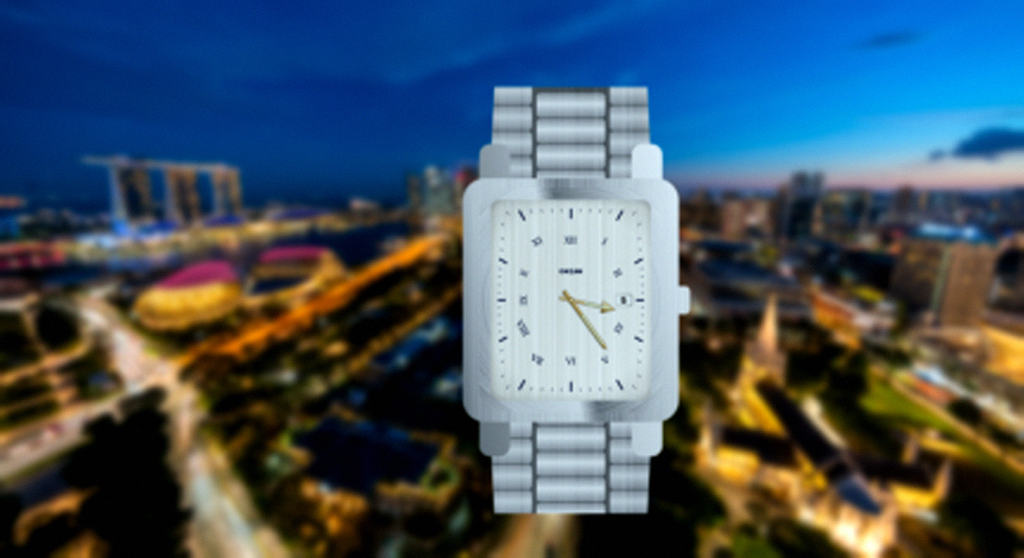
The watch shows 3:24
